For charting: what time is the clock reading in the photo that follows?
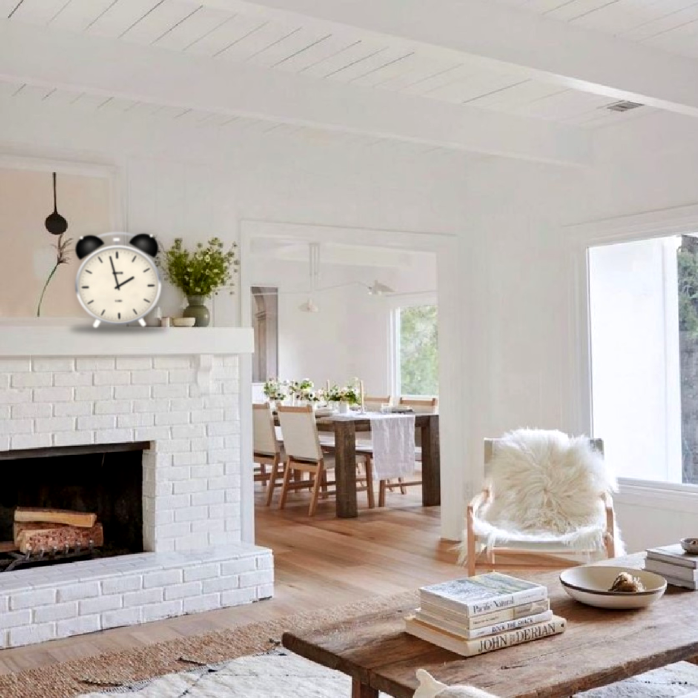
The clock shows 1:58
